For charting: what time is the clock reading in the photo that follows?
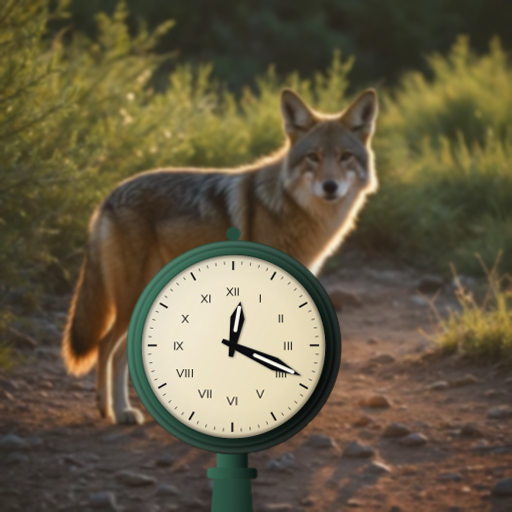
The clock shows 12:19
